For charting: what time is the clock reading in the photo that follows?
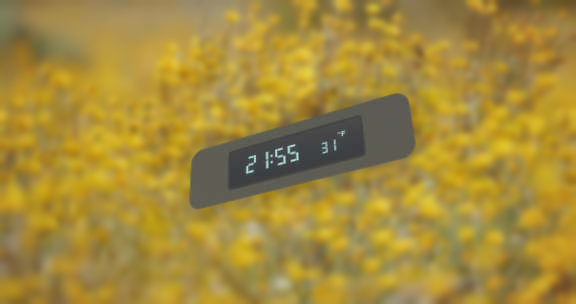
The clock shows 21:55
